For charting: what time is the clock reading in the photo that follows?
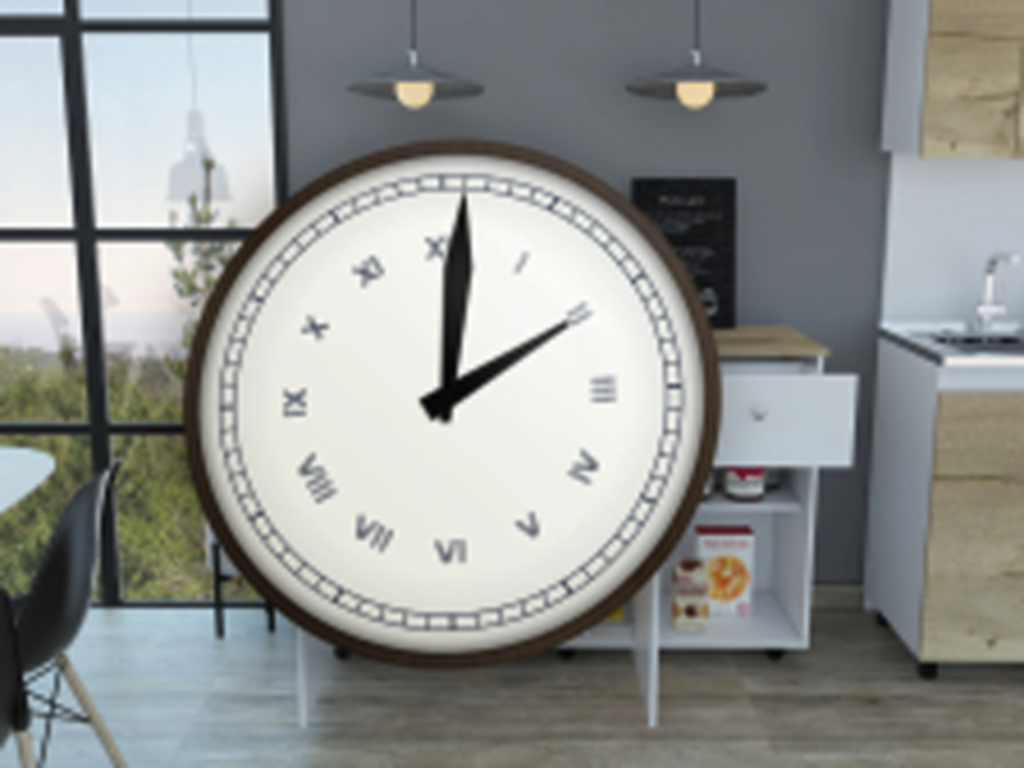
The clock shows 2:01
